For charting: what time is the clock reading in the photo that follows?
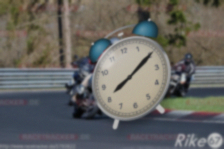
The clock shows 8:10
